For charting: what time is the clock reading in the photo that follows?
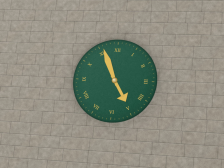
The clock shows 4:56
